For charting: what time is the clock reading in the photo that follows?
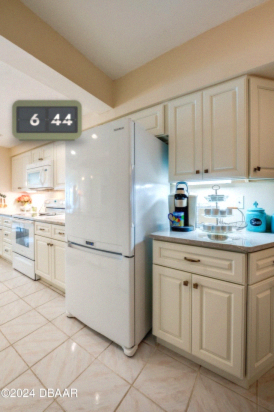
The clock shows 6:44
